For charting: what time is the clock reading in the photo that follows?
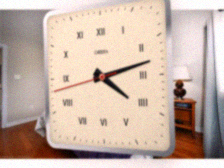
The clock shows 4:12:43
